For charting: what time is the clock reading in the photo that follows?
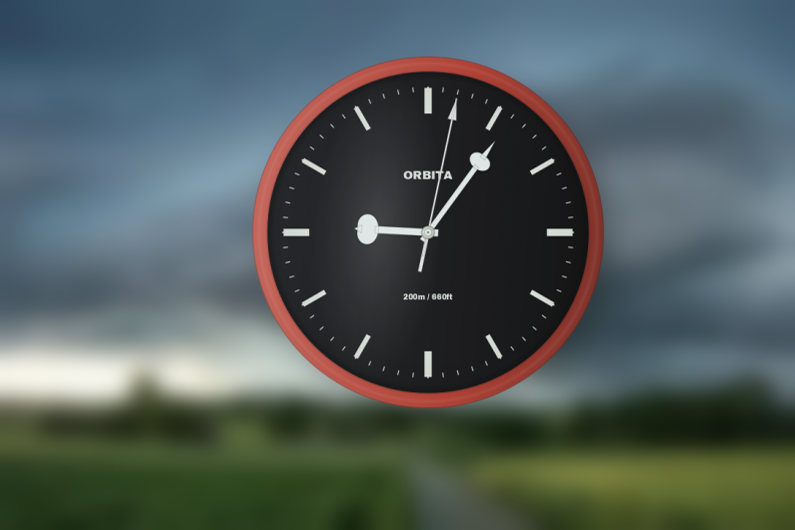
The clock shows 9:06:02
